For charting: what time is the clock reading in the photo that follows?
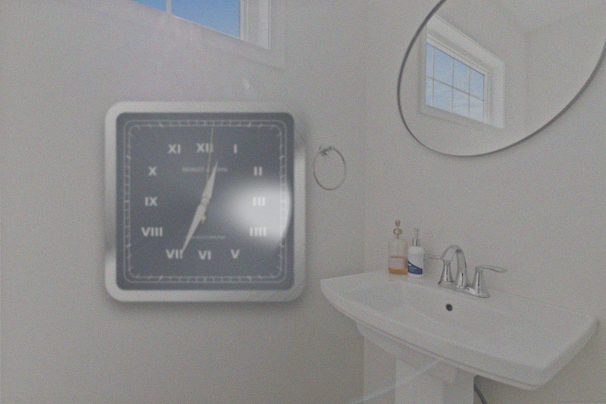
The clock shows 12:34:01
